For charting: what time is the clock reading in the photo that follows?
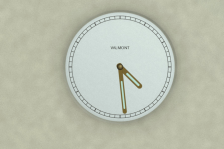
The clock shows 4:29
